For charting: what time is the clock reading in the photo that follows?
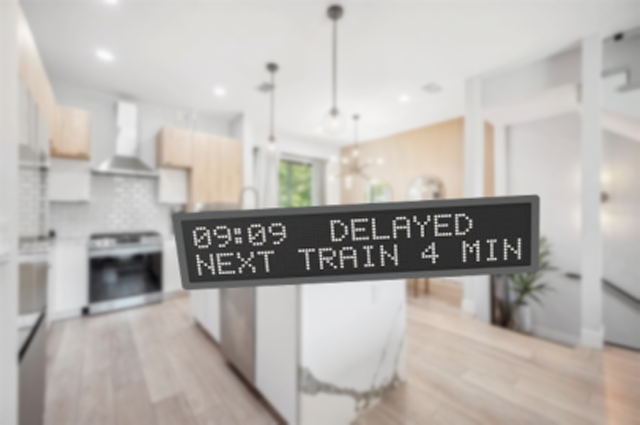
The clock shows 9:09
